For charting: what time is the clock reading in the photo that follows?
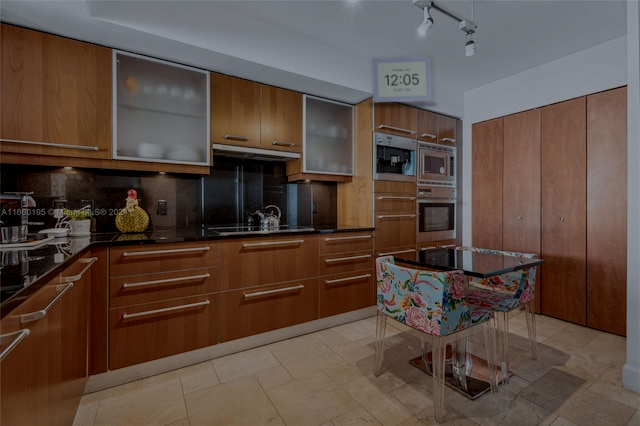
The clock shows 12:05
